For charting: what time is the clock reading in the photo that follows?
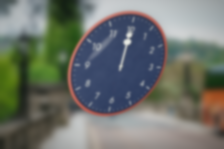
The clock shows 12:00
